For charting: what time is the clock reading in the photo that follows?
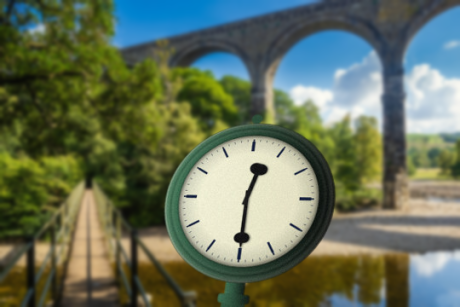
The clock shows 12:30
